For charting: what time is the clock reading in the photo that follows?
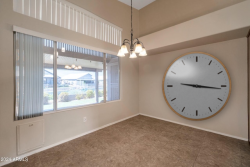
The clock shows 9:16
